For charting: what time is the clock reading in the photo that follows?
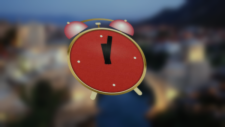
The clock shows 12:03
